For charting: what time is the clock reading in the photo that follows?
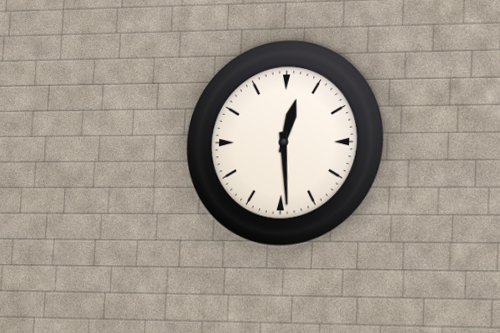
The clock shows 12:29
